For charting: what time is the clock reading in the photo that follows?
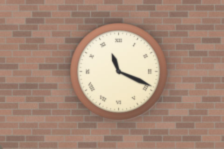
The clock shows 11:19
